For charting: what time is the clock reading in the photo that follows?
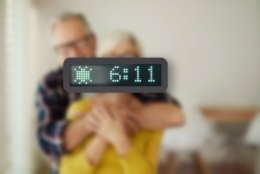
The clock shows 6:11
